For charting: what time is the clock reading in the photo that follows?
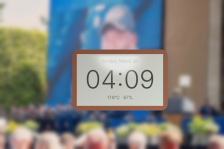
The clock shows 4:09
